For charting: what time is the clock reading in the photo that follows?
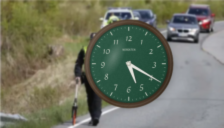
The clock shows 5:20
